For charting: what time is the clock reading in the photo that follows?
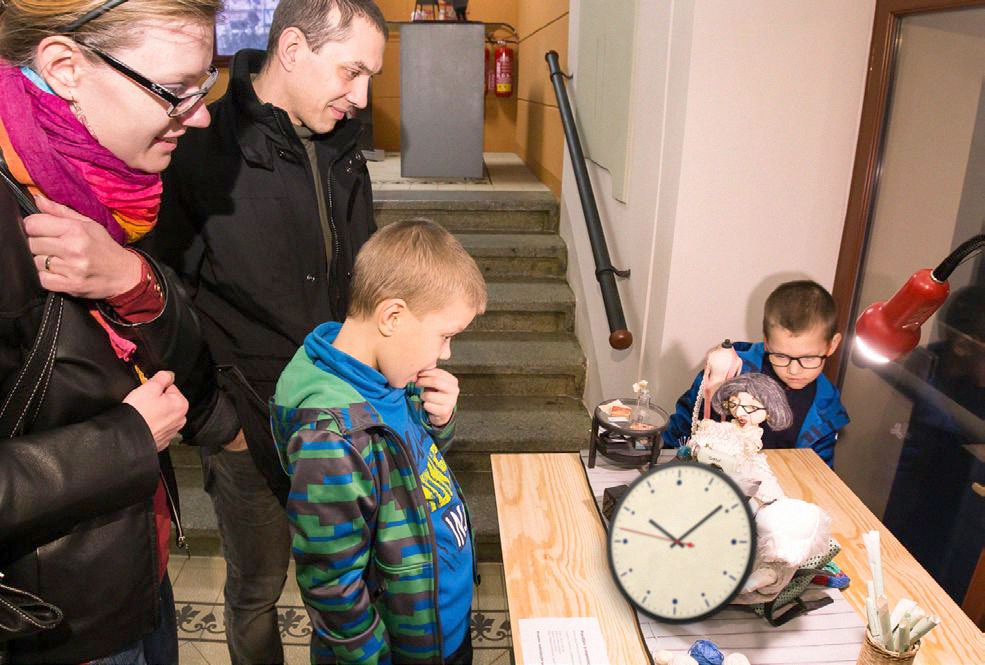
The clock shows 10:08:47
